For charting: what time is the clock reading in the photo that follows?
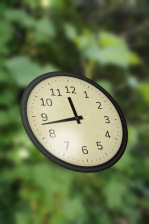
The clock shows 11:43
